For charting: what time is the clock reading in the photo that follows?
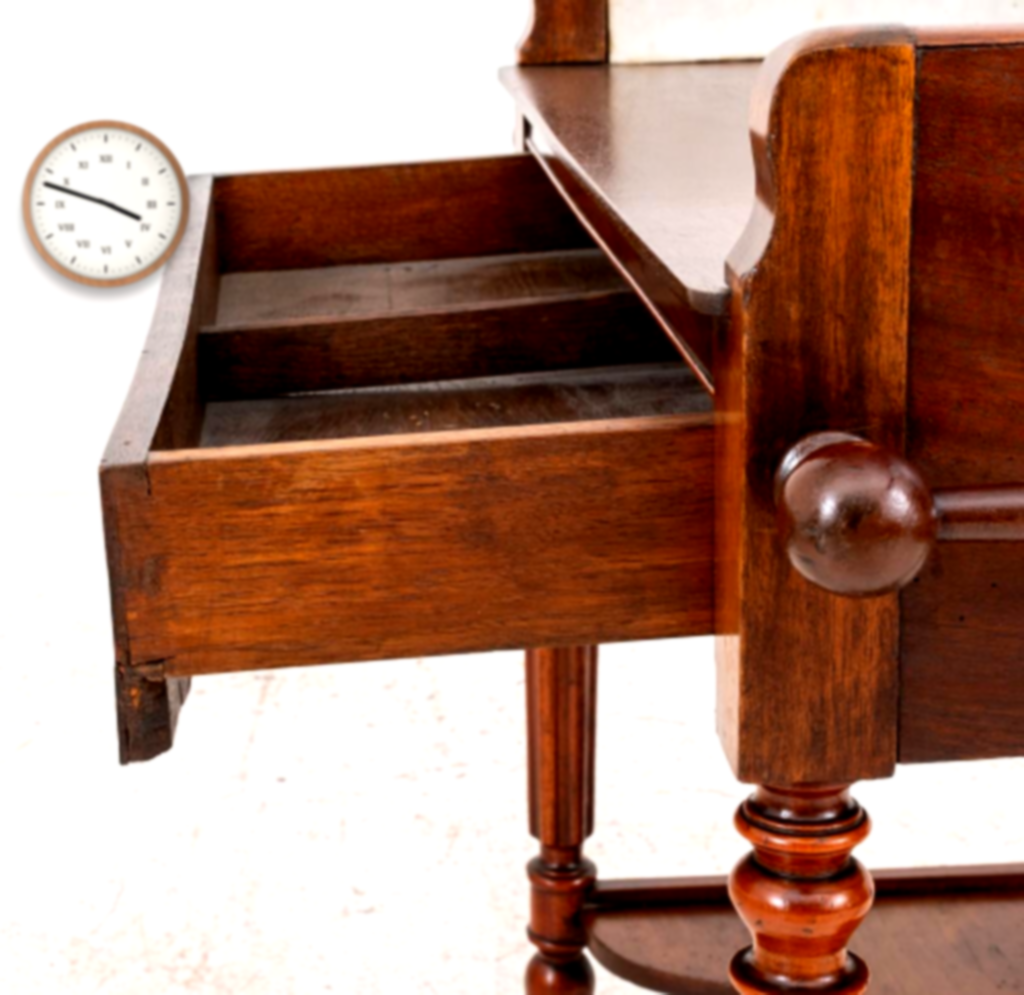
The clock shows 3:48
